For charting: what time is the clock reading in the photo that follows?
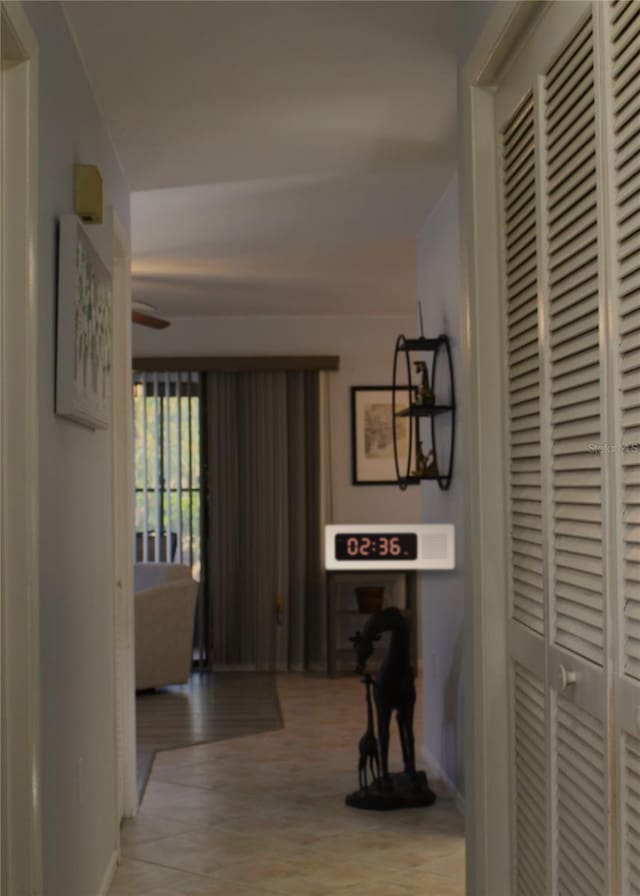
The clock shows 2:36
